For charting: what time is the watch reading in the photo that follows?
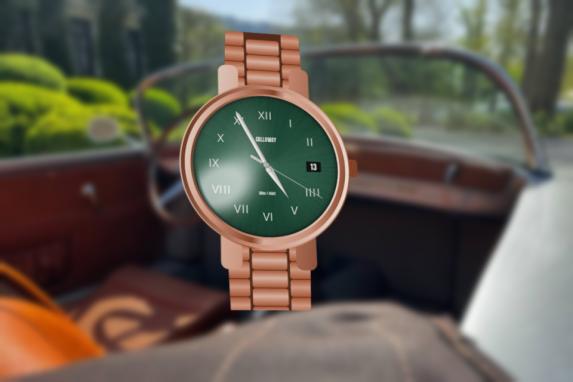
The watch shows 4:55:20
